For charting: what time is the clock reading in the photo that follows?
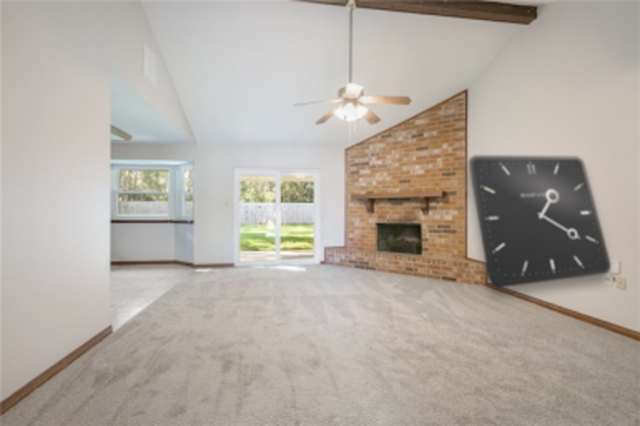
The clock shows 1:21
